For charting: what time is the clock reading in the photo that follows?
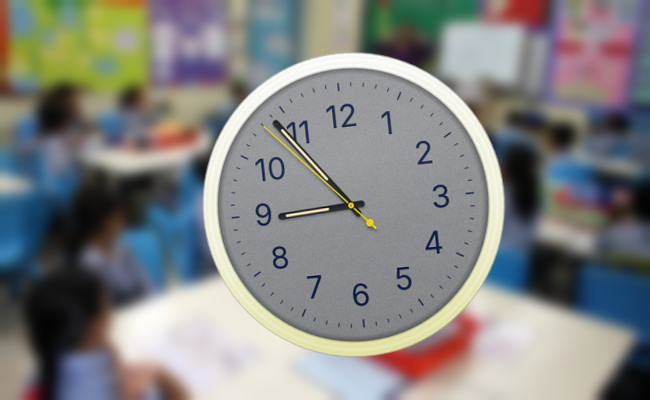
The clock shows 8:53:53
